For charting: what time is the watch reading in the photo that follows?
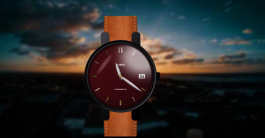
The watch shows 11:21
